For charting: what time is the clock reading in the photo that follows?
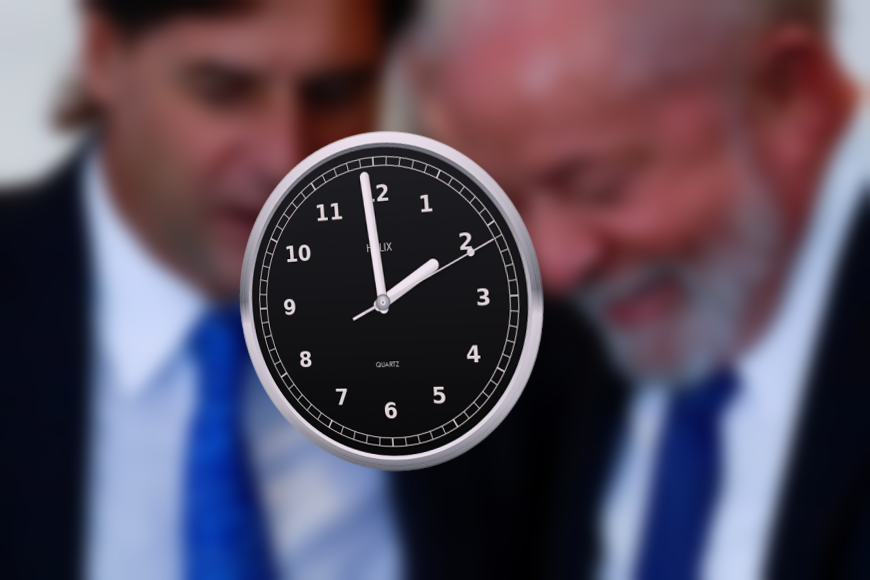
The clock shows 1:59:11
